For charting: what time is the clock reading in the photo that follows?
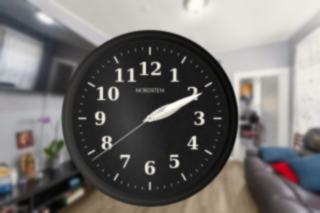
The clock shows 2:10:39
